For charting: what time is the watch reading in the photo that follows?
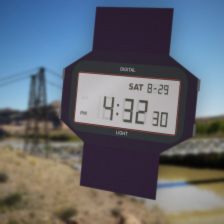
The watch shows 4:32:30
